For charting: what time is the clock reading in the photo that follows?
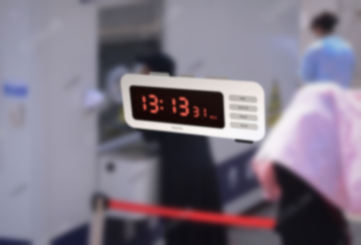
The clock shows 13:13
